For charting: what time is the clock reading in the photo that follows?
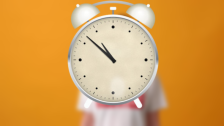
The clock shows 10:52
